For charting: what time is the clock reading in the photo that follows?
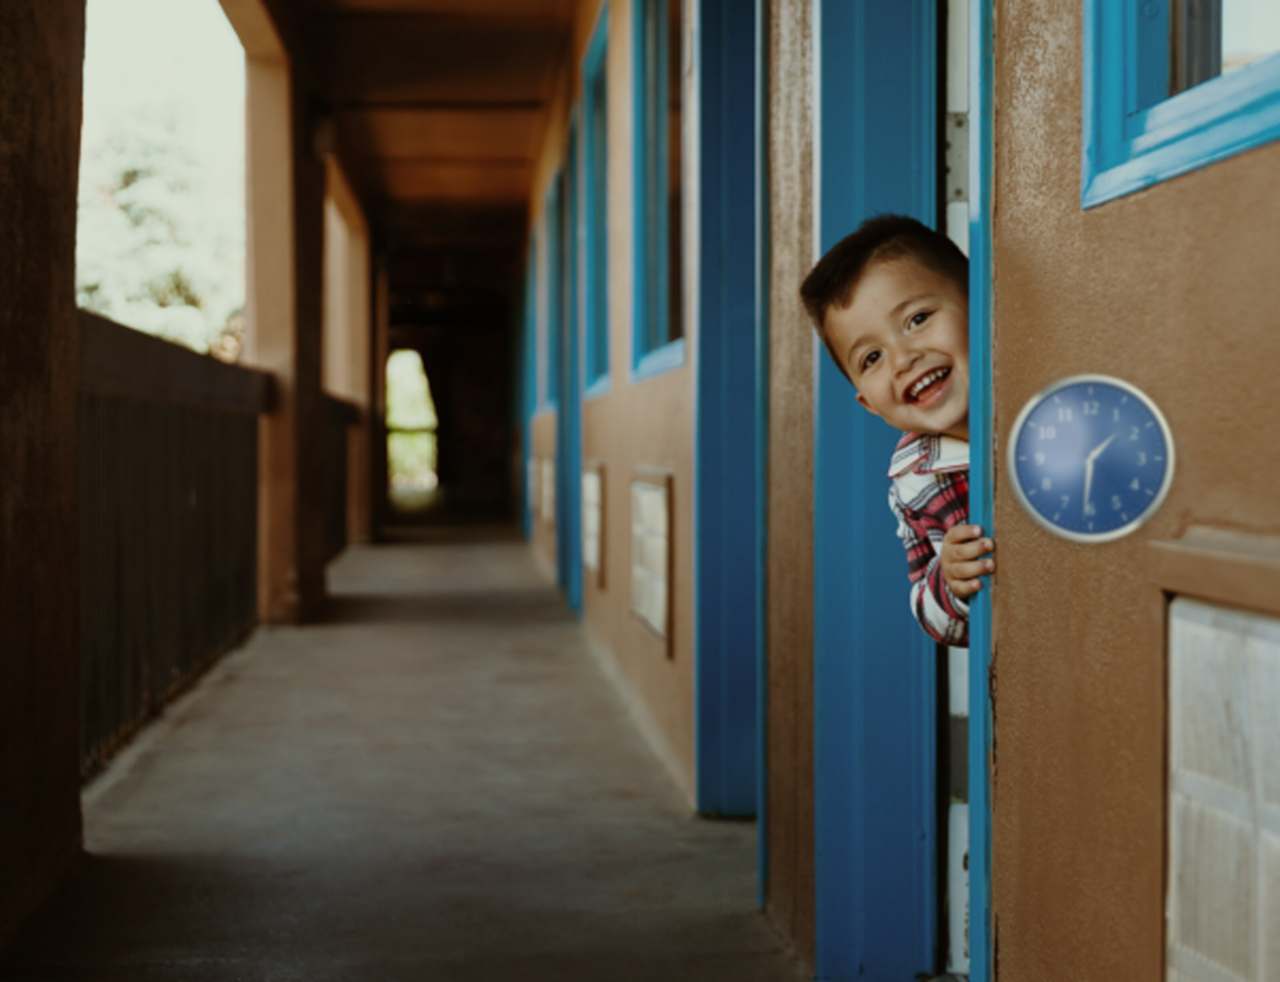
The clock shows 1:31
